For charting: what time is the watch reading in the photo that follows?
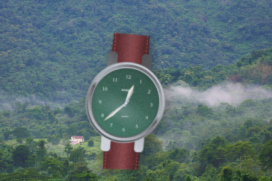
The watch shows 12:38
